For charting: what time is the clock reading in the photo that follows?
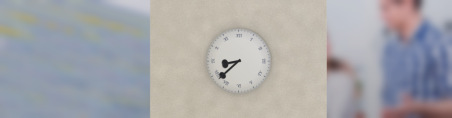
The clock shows 8:38
